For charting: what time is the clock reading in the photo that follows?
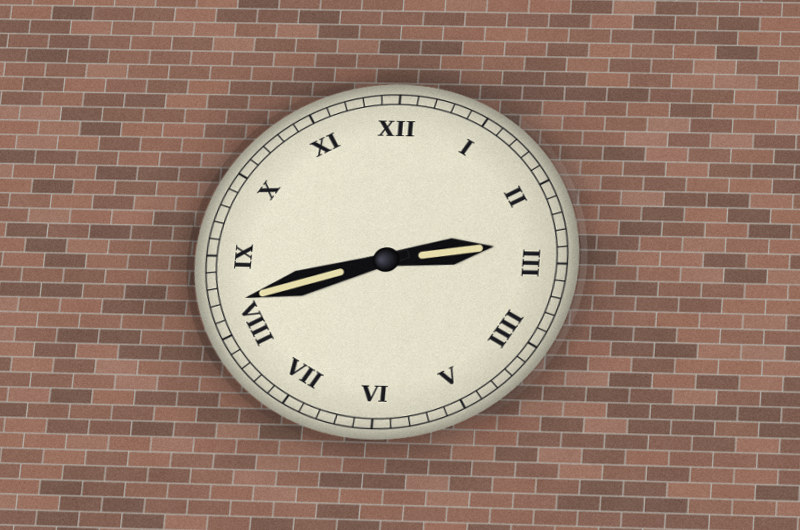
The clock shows 2:42
